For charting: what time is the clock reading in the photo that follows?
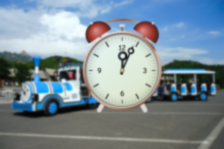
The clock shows 12:04
